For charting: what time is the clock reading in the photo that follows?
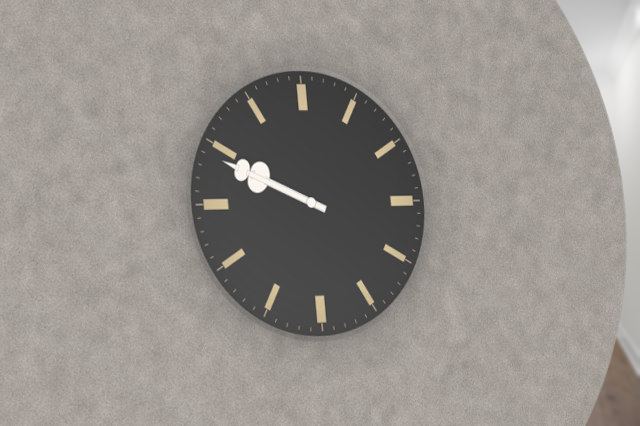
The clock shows 9:49
